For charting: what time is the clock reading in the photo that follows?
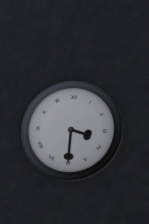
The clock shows 3:30
